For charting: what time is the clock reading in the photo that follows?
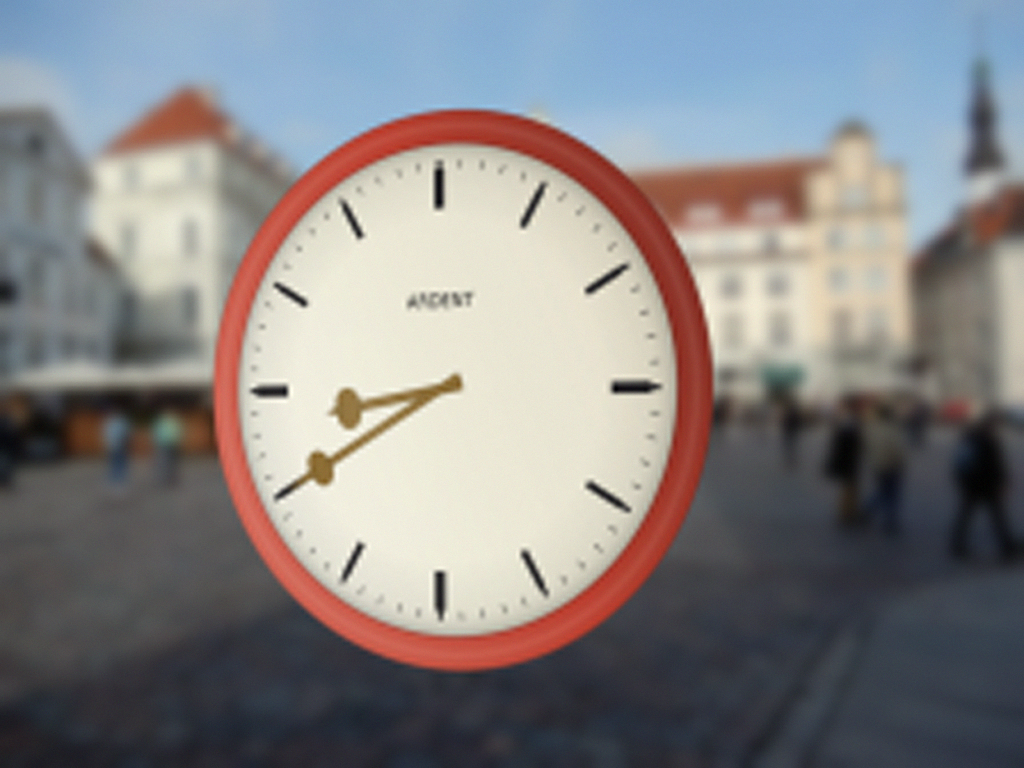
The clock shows 8:40
